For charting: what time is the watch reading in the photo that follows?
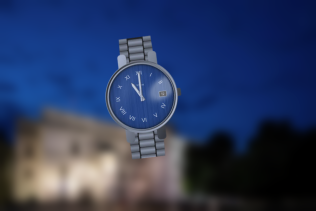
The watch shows 11:00
